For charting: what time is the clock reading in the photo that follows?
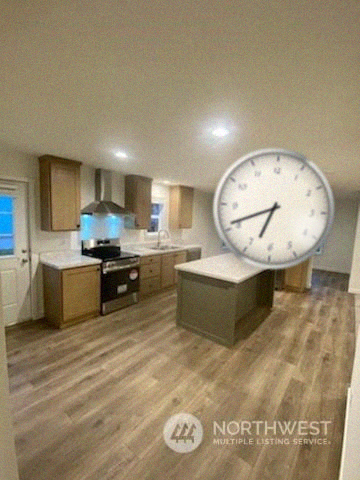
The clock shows 6:41
